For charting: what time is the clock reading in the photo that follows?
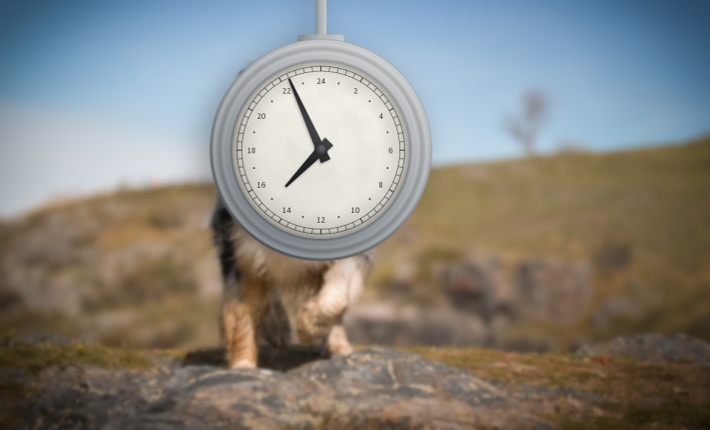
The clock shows 14:56
